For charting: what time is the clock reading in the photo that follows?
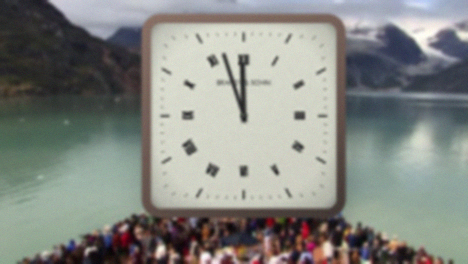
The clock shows 11:57
